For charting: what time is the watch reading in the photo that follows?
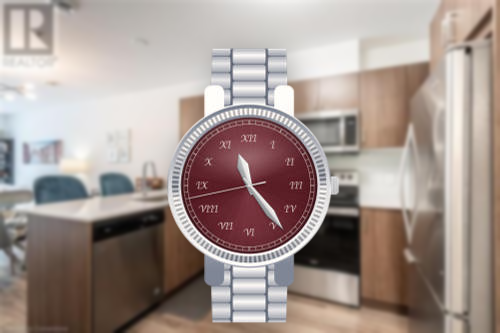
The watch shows 11:23:43
